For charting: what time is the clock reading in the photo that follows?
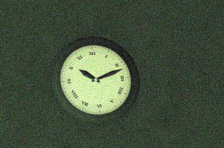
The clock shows 10:12
